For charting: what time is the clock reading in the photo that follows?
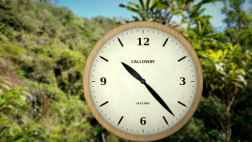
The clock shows 10:23
